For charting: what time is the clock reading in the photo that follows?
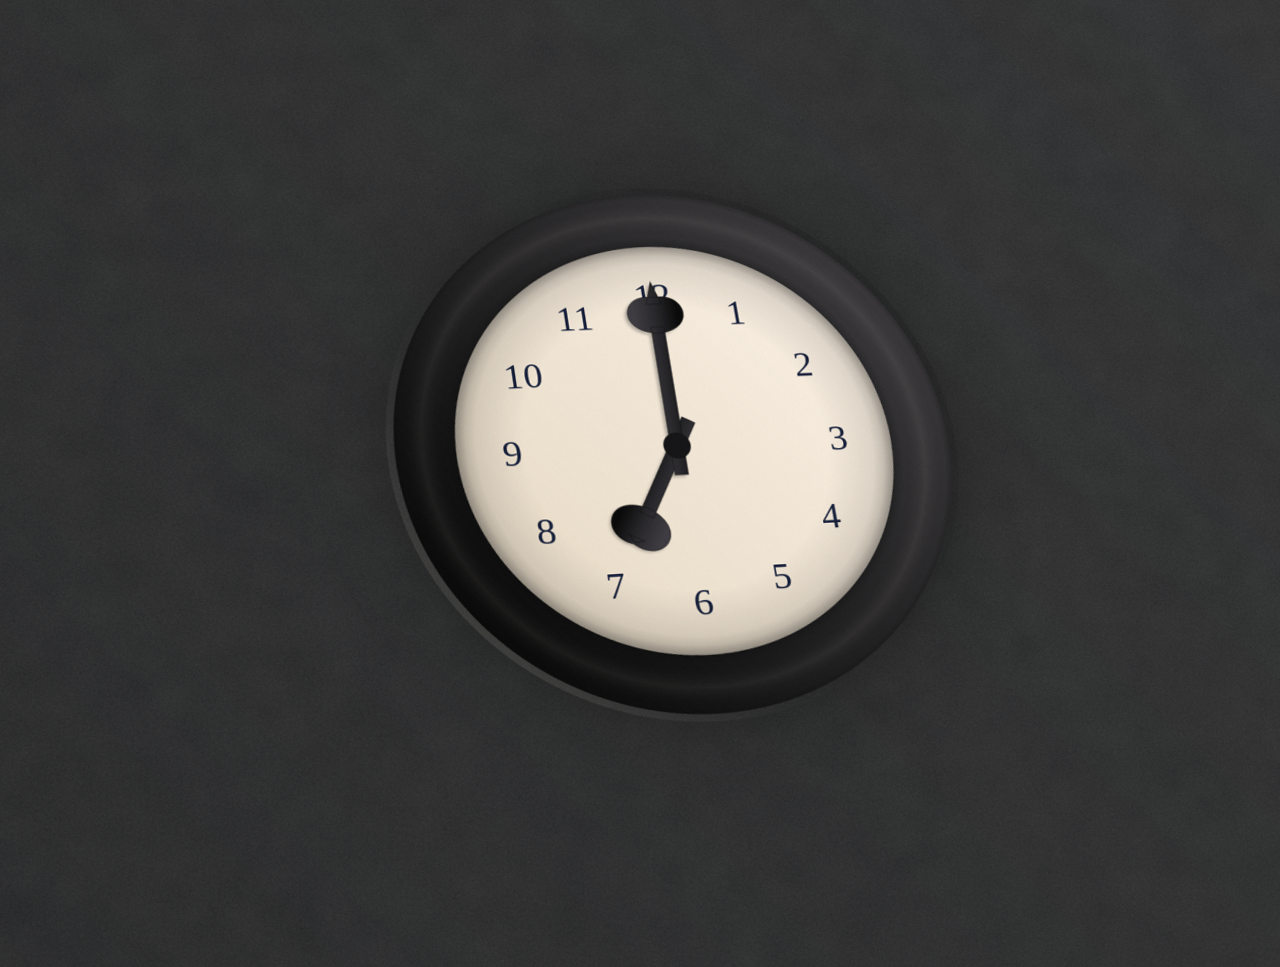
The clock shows 7:00
